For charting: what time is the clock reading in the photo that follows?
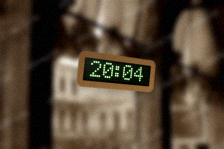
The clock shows 20:04
